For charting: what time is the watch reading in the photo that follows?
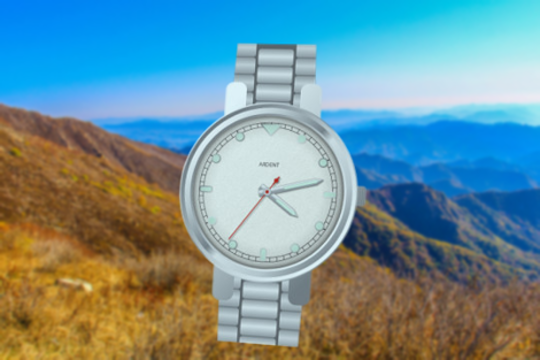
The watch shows 4:12:36
